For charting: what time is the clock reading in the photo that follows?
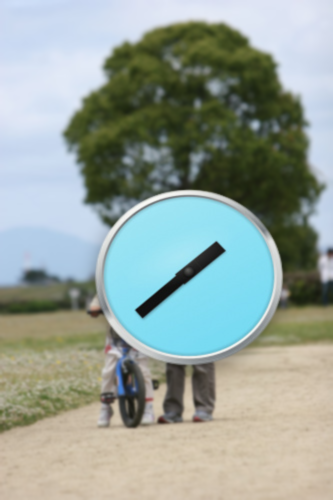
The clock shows 1:38
